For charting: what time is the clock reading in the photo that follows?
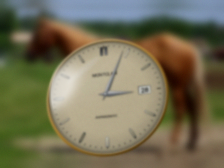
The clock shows 3:04
